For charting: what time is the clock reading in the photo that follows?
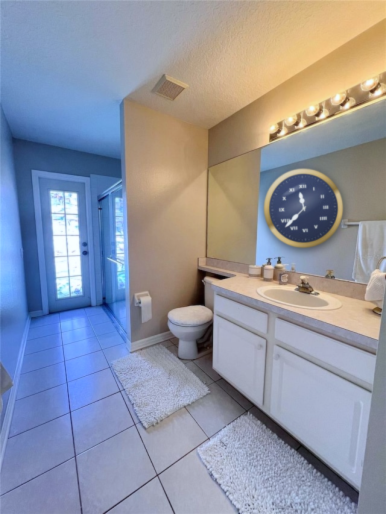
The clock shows 11:38
